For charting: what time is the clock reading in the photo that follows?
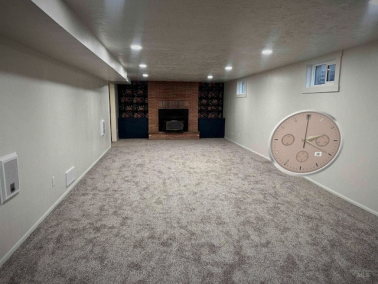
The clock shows 2:20
